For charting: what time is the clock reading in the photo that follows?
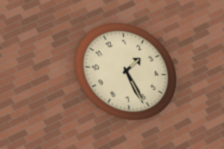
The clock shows 2:31
